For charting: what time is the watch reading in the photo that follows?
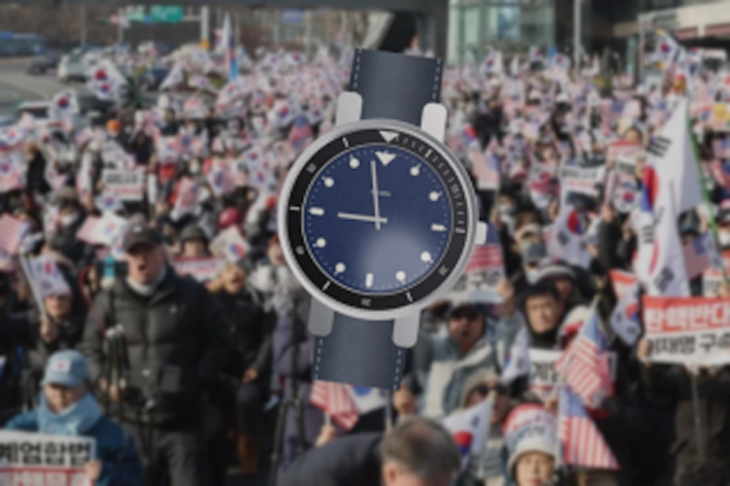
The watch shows 8:58
